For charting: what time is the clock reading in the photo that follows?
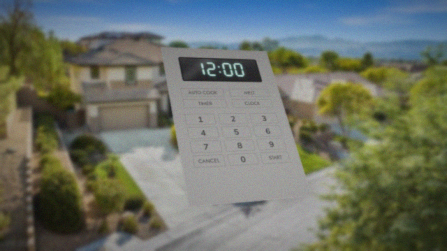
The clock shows 12:00
